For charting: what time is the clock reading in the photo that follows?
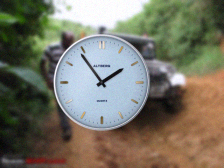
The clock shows 1:54
